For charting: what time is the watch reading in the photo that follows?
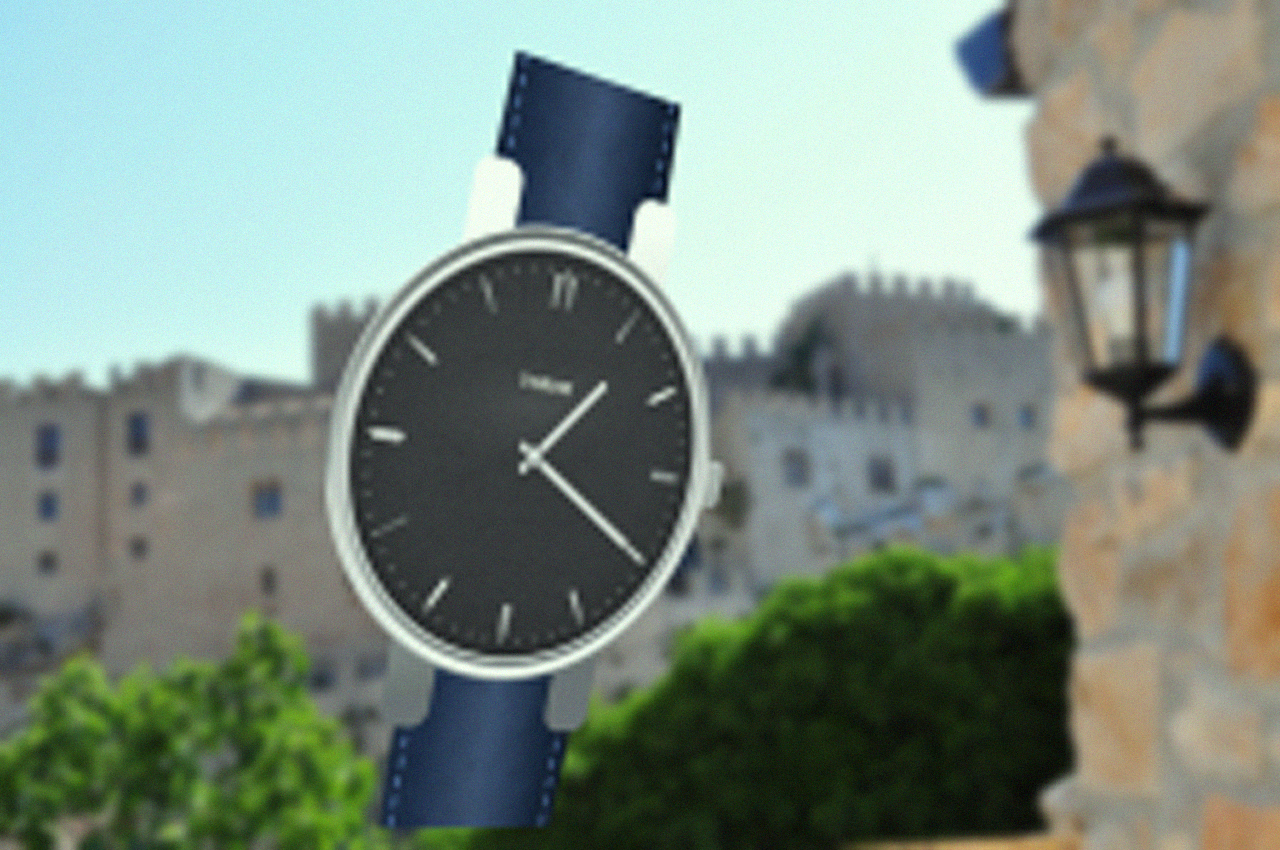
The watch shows 1:20
